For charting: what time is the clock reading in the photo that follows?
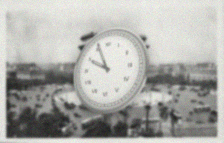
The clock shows 9:56
